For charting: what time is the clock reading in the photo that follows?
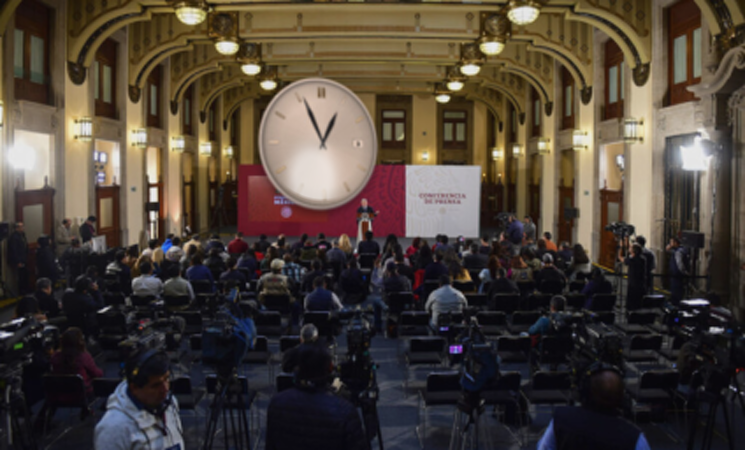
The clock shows 12:56
